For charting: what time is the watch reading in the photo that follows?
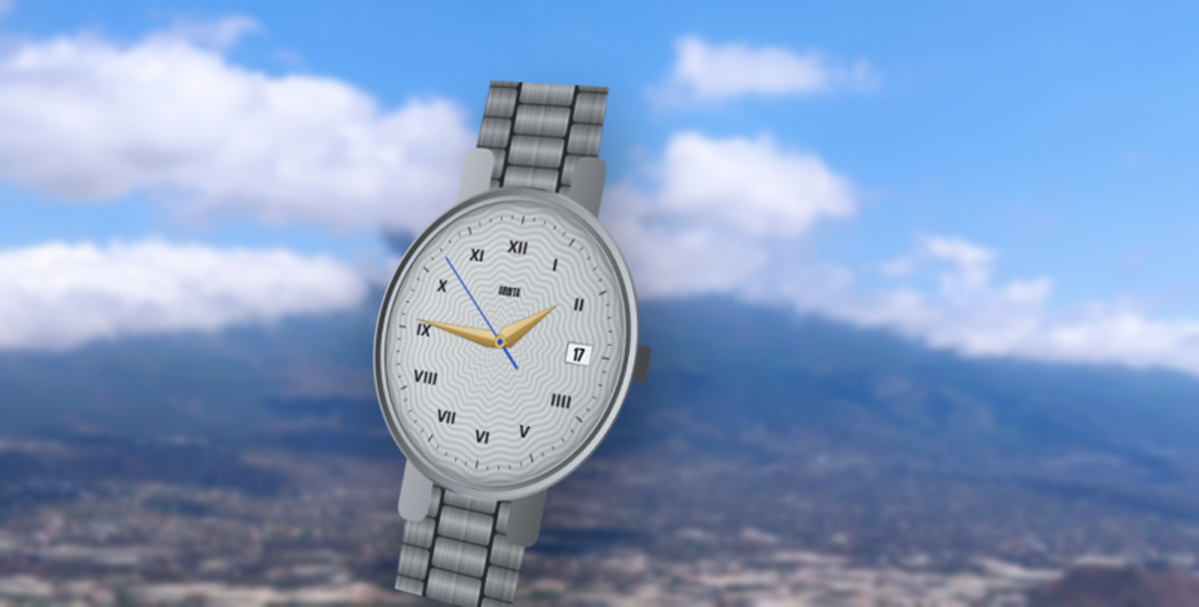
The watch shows 1:45:52
